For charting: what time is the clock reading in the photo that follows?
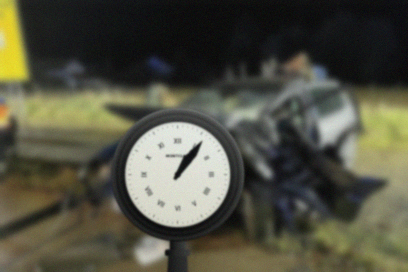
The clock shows 1:06
